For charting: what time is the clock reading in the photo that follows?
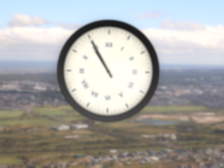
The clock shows 10:55
